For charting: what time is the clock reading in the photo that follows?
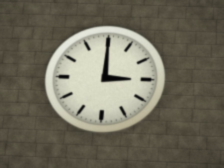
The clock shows 3:00
